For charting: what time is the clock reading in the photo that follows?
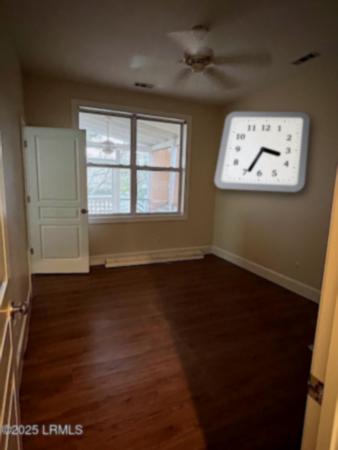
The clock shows 3:34
